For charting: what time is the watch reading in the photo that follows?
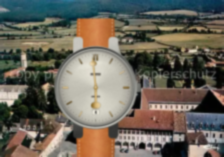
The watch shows 5:59
